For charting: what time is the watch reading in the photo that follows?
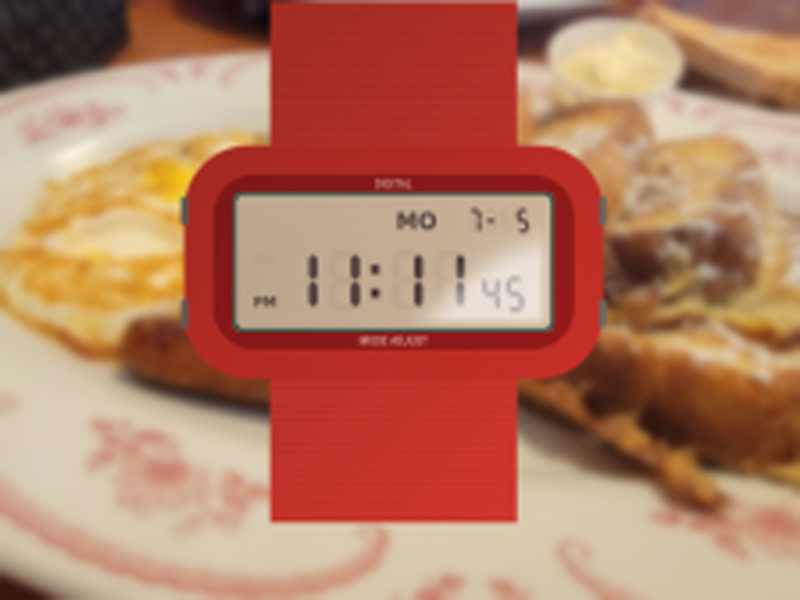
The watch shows 11:11:45
